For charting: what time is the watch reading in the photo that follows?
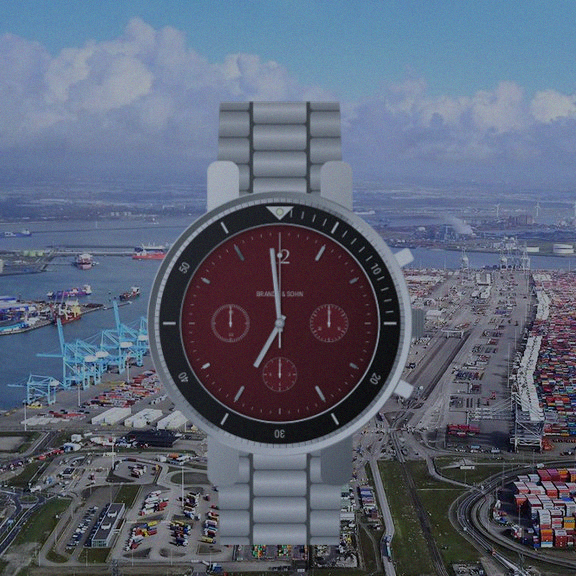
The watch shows 6:59
